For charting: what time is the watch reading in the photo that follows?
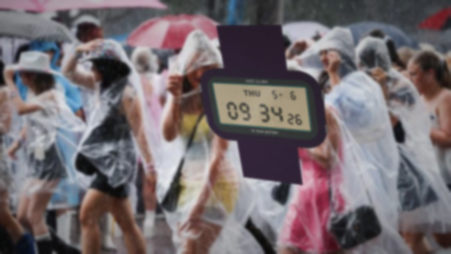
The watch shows 9:34
